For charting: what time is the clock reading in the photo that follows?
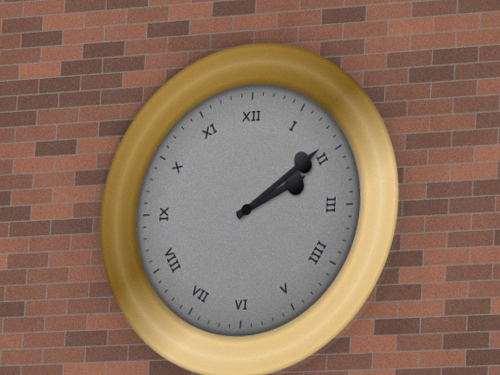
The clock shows 2:09
